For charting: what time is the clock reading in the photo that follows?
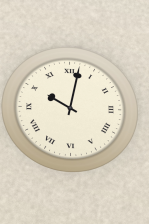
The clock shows 10:02
